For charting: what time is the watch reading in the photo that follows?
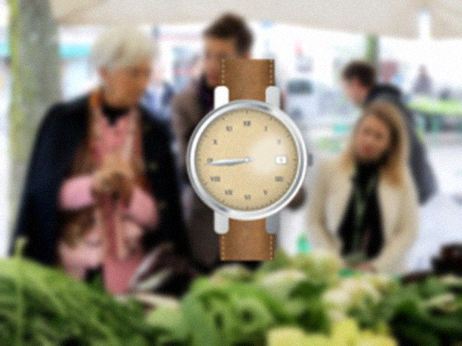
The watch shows 8:44
